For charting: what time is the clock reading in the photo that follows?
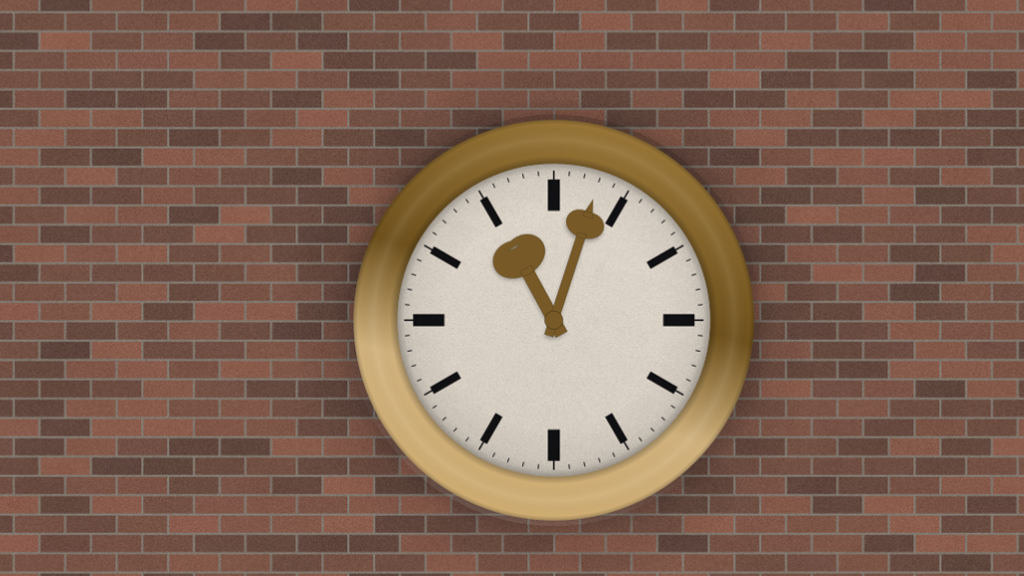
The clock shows 11:03
